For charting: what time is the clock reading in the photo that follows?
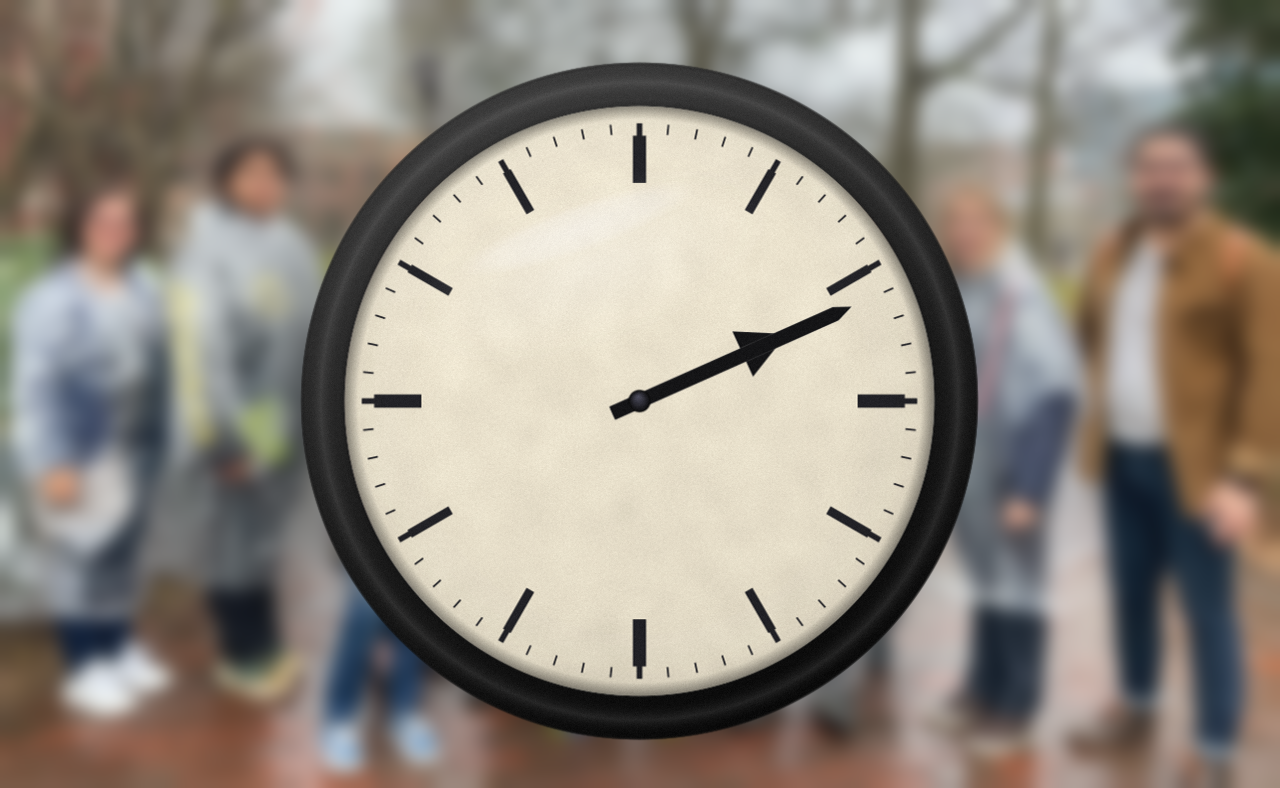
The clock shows 2:11
